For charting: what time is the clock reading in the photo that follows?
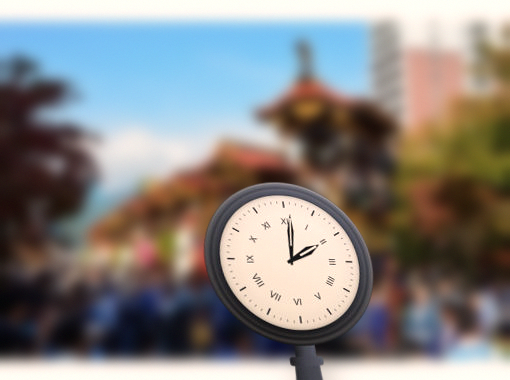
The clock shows 2:01
